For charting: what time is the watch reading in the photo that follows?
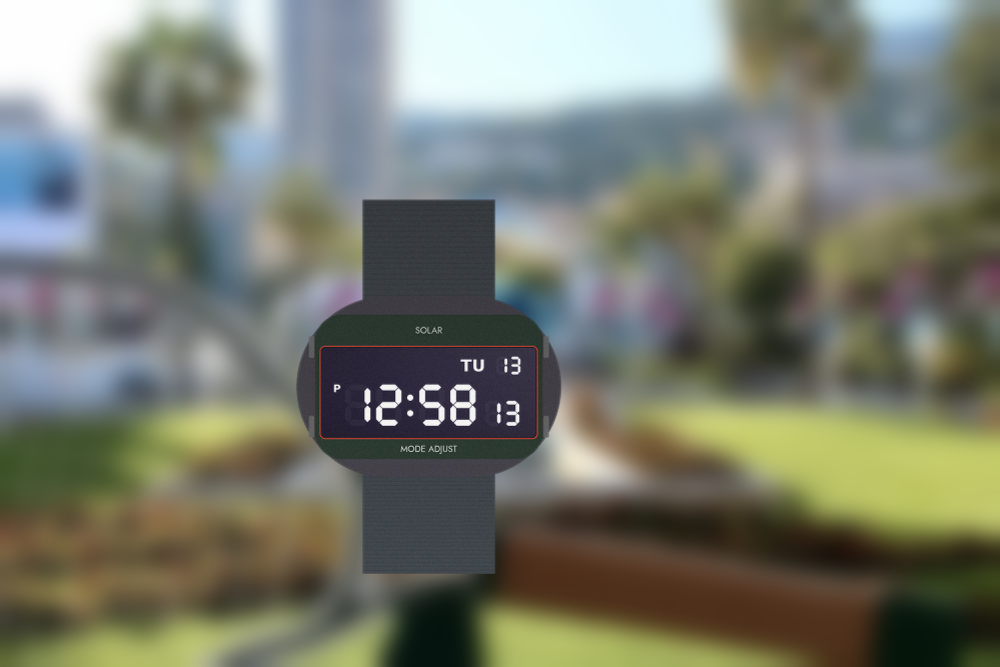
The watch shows 12:58:13
